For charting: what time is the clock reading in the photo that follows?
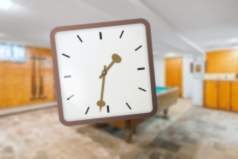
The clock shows 1:32
